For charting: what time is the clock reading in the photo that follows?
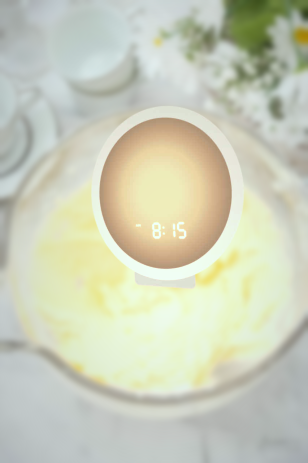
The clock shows 8:15
